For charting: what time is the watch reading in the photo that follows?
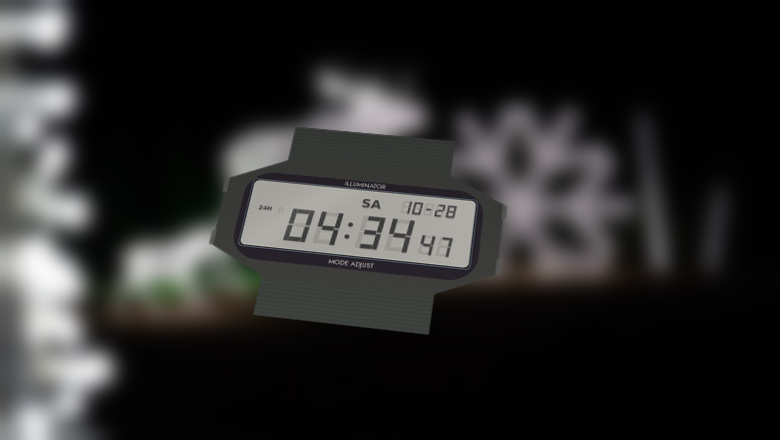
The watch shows 4:34:47
